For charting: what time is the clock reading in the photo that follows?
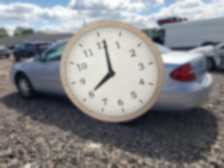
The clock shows 8:01
